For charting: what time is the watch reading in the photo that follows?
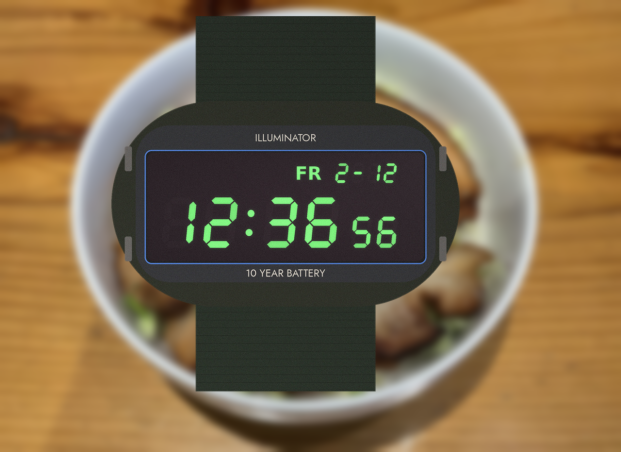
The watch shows 12:36:56
